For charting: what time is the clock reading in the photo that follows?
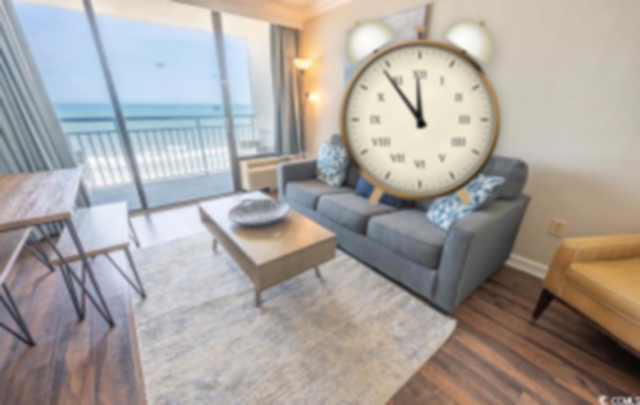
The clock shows 11:54
